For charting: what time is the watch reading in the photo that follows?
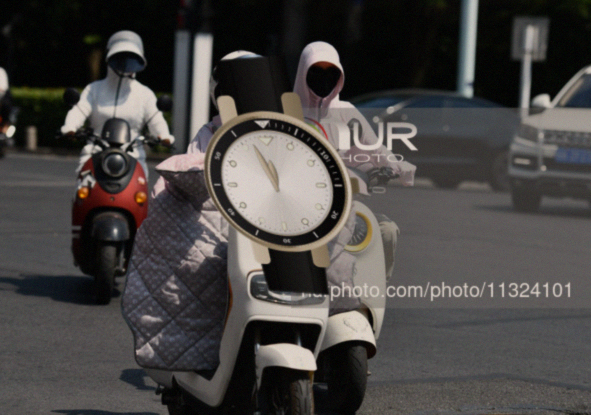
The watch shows 11:57
